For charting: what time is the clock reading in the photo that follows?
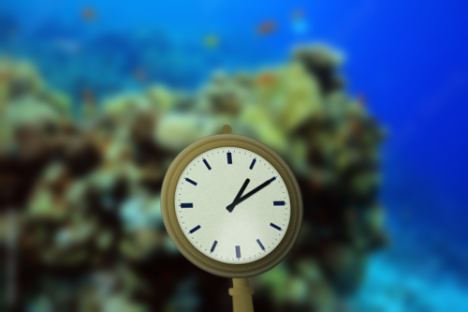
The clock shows 1:10
